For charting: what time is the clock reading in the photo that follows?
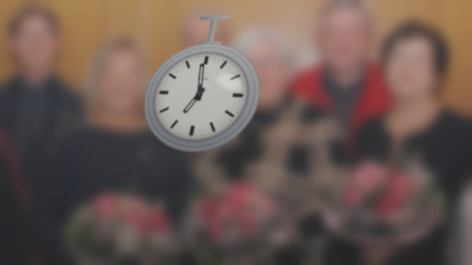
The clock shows 6:59
